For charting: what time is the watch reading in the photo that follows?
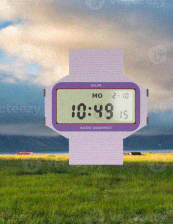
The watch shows 10:49:15
